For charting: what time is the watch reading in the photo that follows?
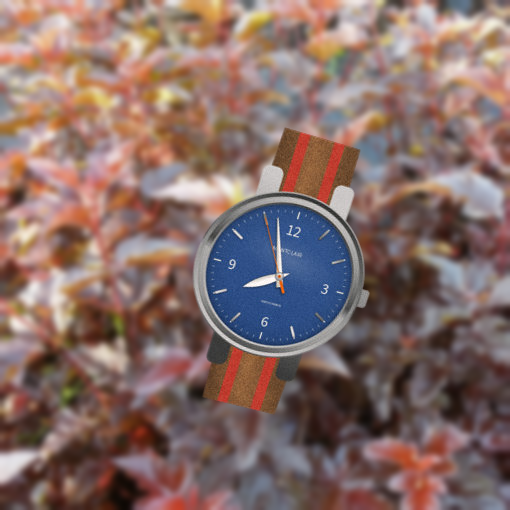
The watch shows 7:56:55
